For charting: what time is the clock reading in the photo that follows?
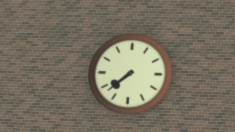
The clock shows 7:38
